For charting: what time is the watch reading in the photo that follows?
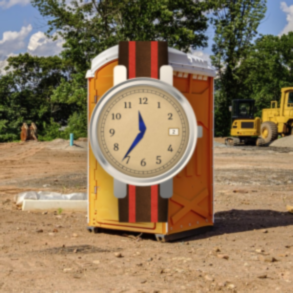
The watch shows 11:36
